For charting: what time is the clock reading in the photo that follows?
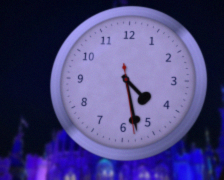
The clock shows 4:27:28
